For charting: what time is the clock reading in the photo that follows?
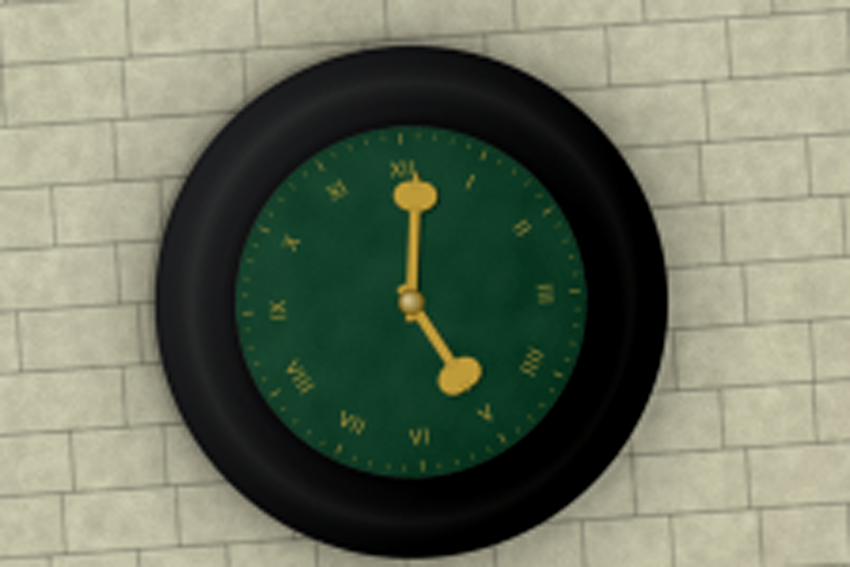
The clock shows 5:01
